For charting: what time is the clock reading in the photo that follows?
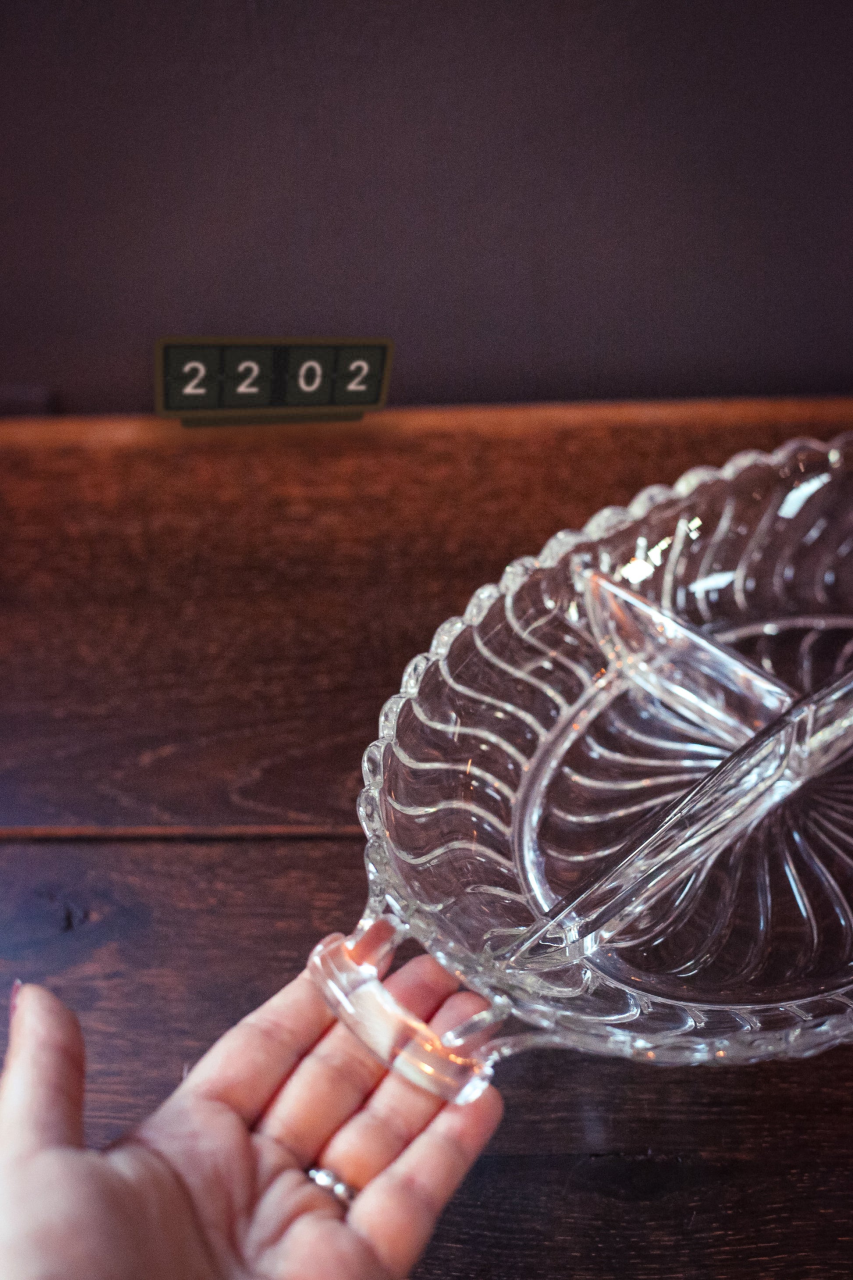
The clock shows 22:02
